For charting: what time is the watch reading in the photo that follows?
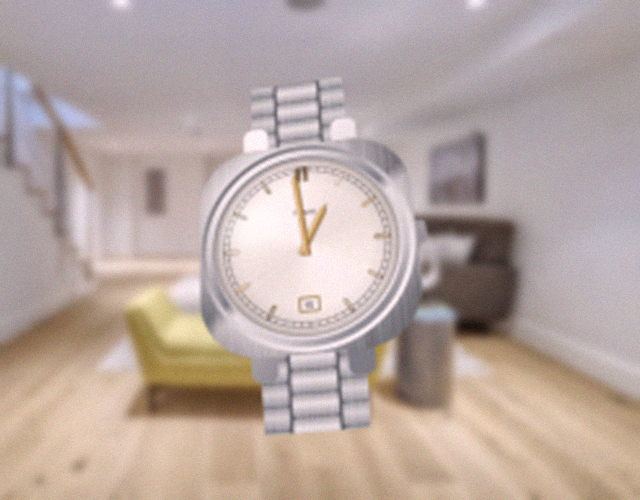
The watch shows 12:59
